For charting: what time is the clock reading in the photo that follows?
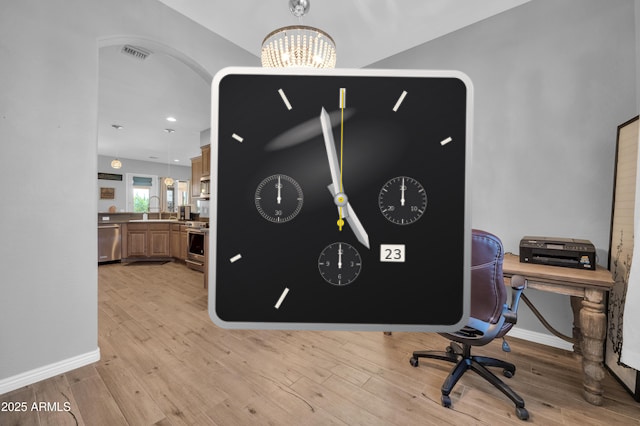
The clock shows 4:58
